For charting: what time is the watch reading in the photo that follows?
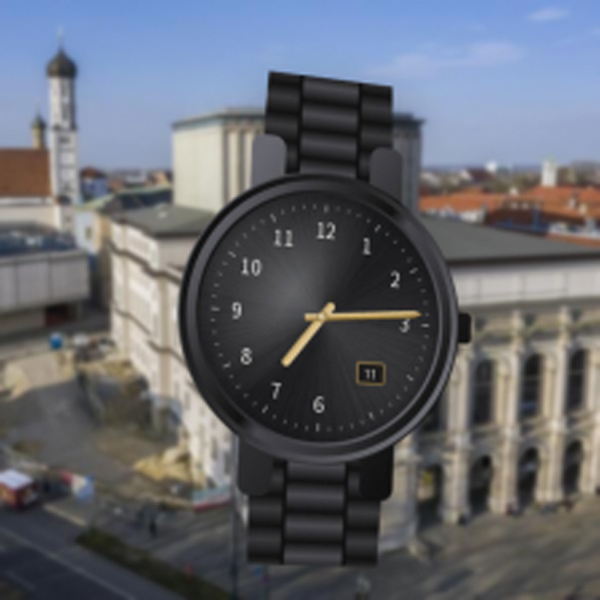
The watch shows 7:14
